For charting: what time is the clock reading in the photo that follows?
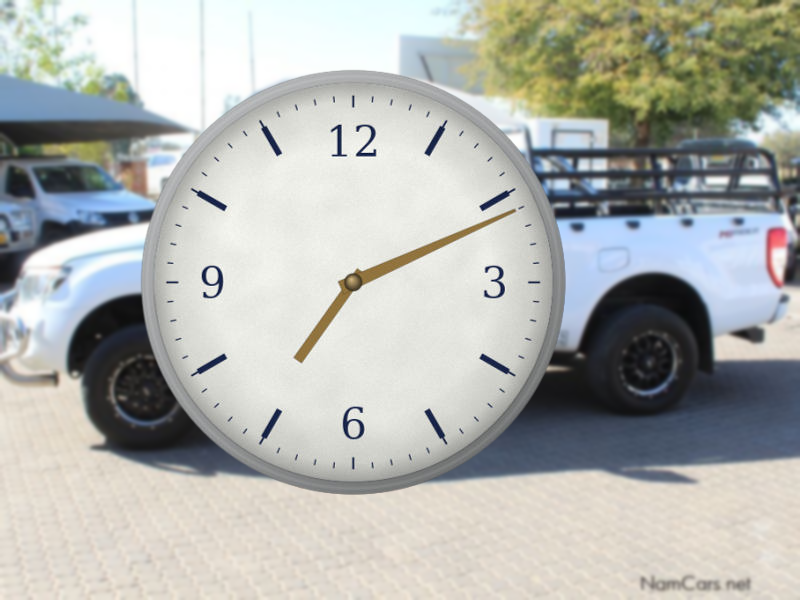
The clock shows 7:11
